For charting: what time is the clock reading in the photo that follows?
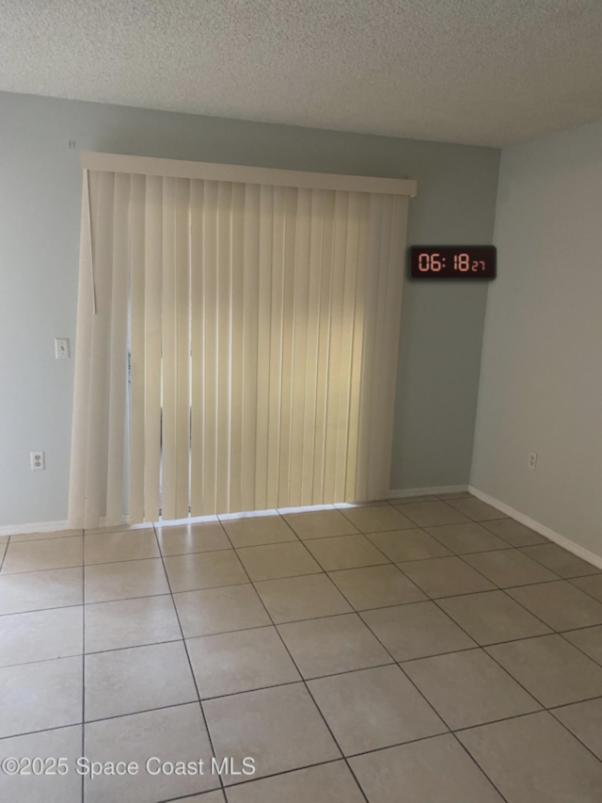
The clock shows 6:18:27
